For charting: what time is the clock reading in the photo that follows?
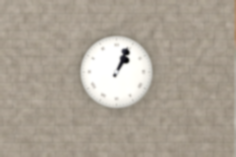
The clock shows 1:04
